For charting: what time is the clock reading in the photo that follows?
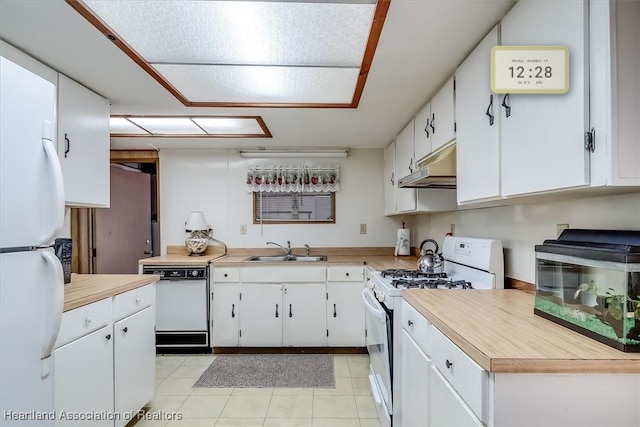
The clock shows 12:28
